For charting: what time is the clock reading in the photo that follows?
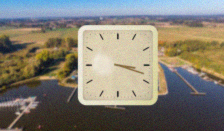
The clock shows 3:18
